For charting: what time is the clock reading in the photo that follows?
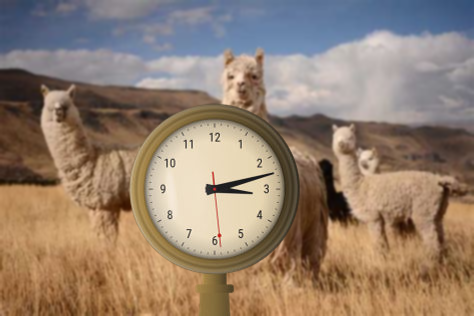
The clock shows 3:12:29
